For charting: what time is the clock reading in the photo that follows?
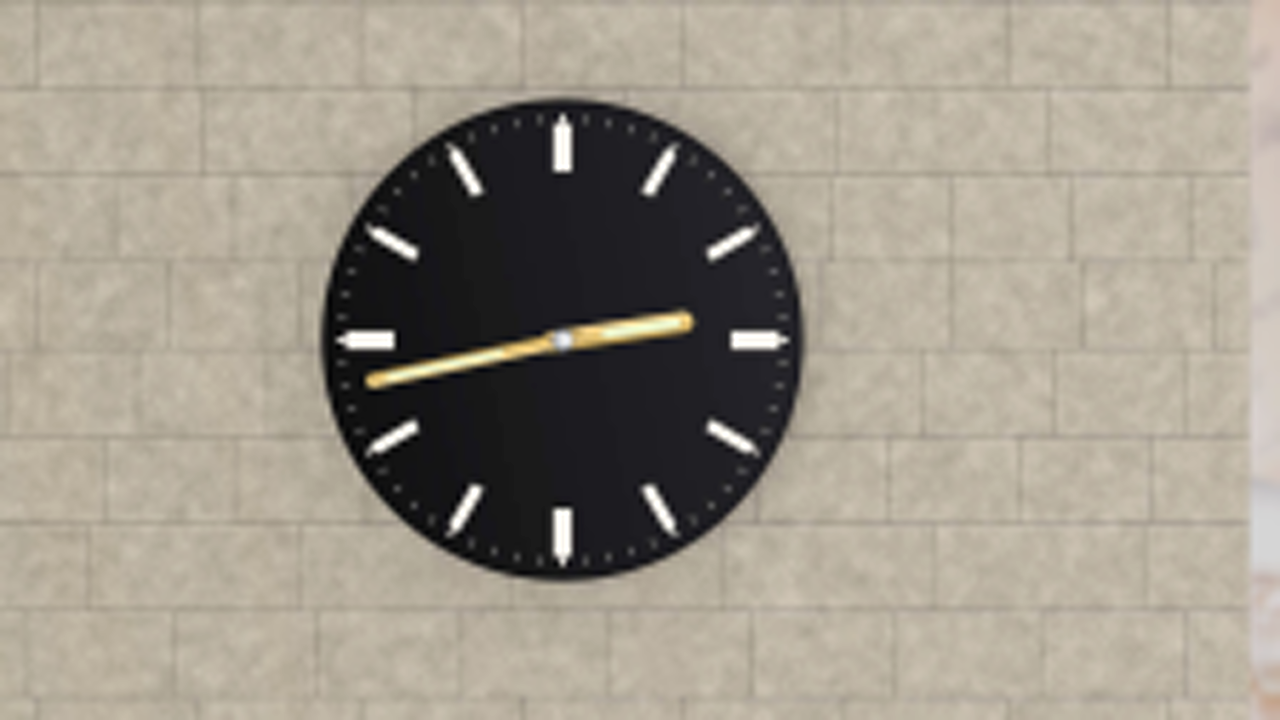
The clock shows 2:43
